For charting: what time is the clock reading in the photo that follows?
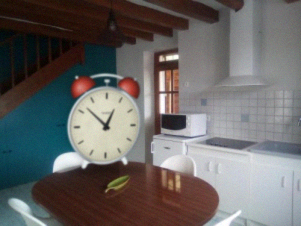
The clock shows 12:52
